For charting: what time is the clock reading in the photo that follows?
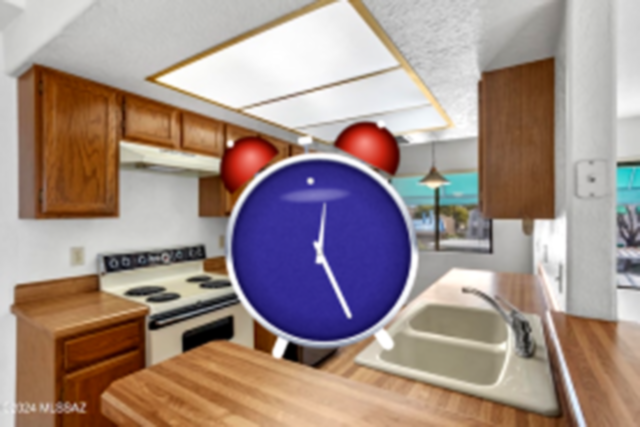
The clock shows 12:27
